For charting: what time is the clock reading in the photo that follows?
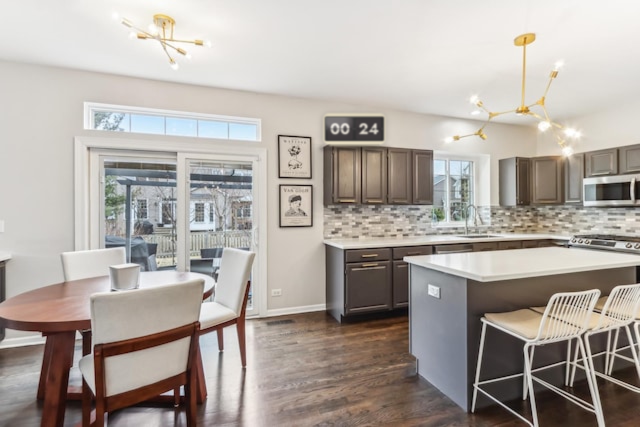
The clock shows 0:24
